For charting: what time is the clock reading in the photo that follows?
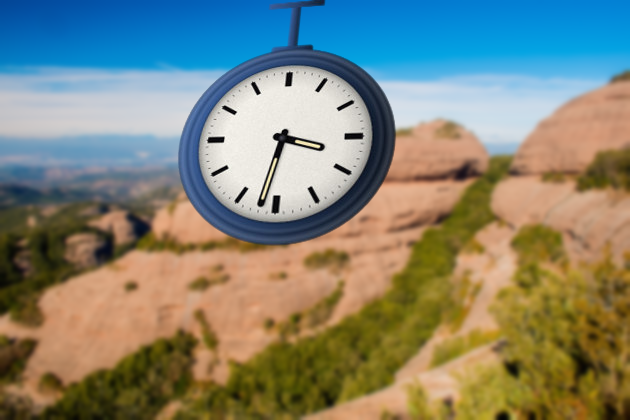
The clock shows 3:32
